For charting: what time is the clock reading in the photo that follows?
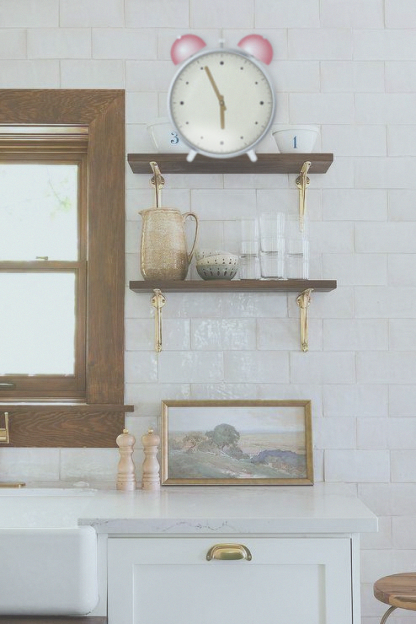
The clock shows 5:56
